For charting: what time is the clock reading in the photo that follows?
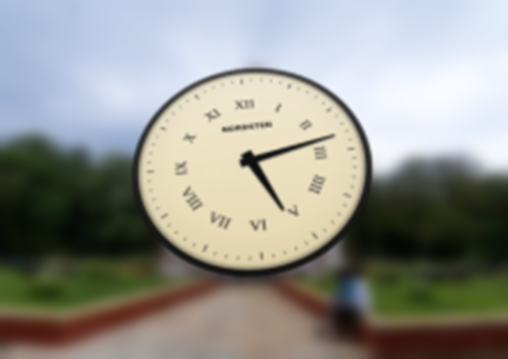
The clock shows 5:13
